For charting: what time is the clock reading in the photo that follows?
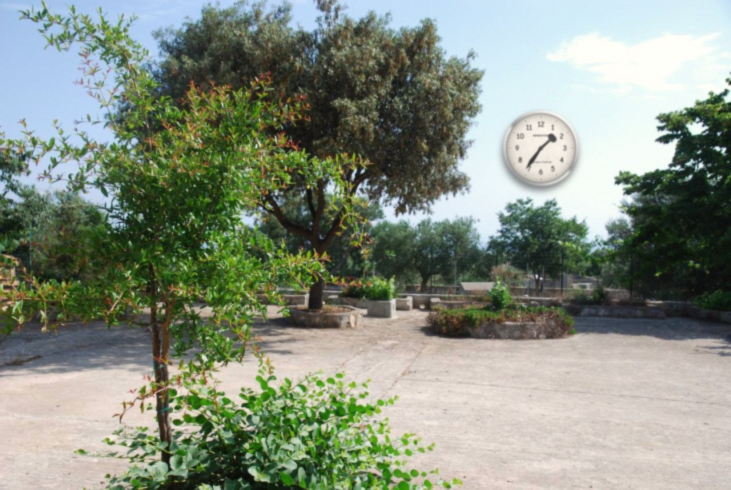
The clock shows 1:36
